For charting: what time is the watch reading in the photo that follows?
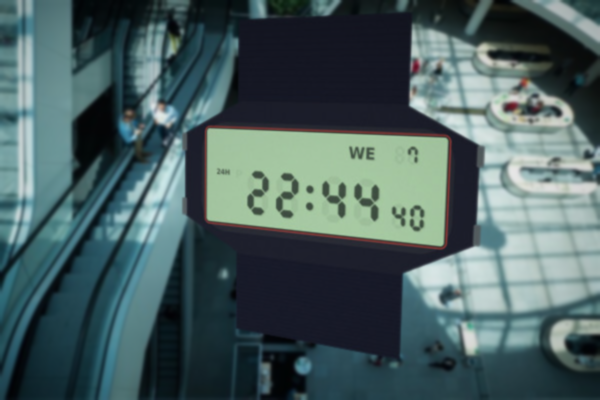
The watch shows 22:44:40
